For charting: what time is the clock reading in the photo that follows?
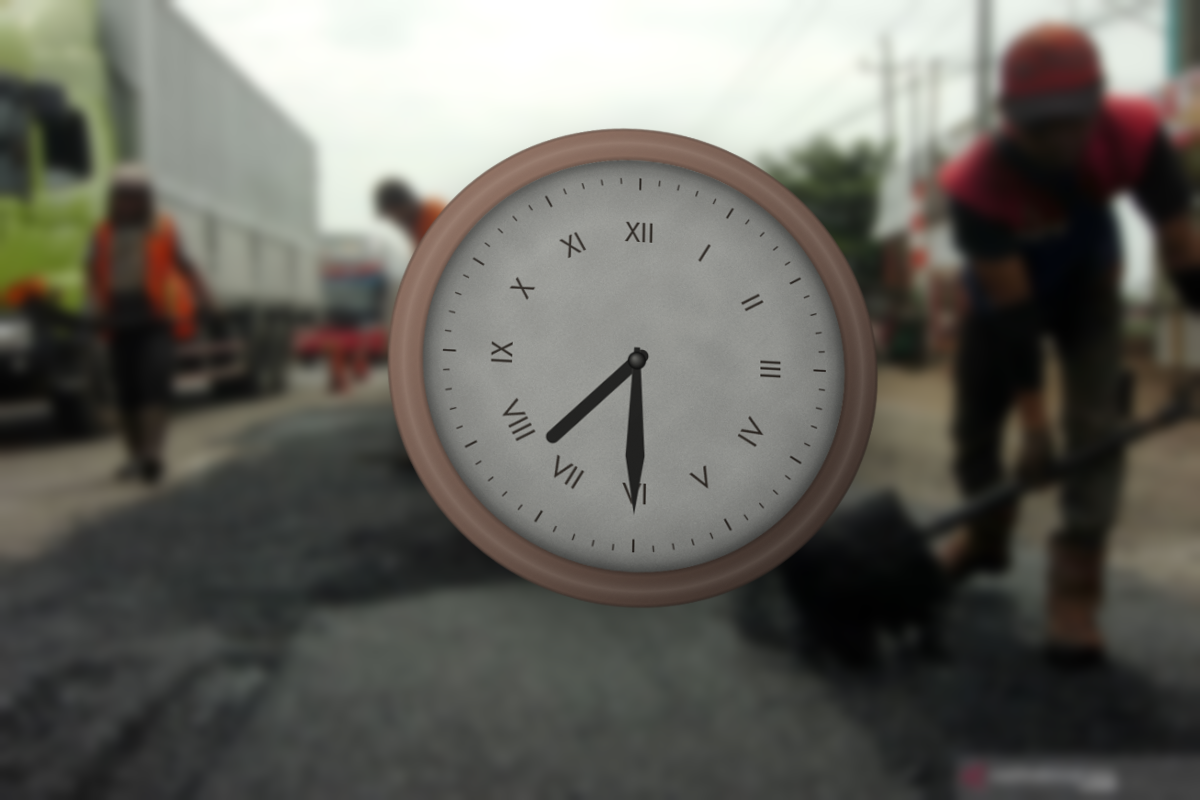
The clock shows 7:30
